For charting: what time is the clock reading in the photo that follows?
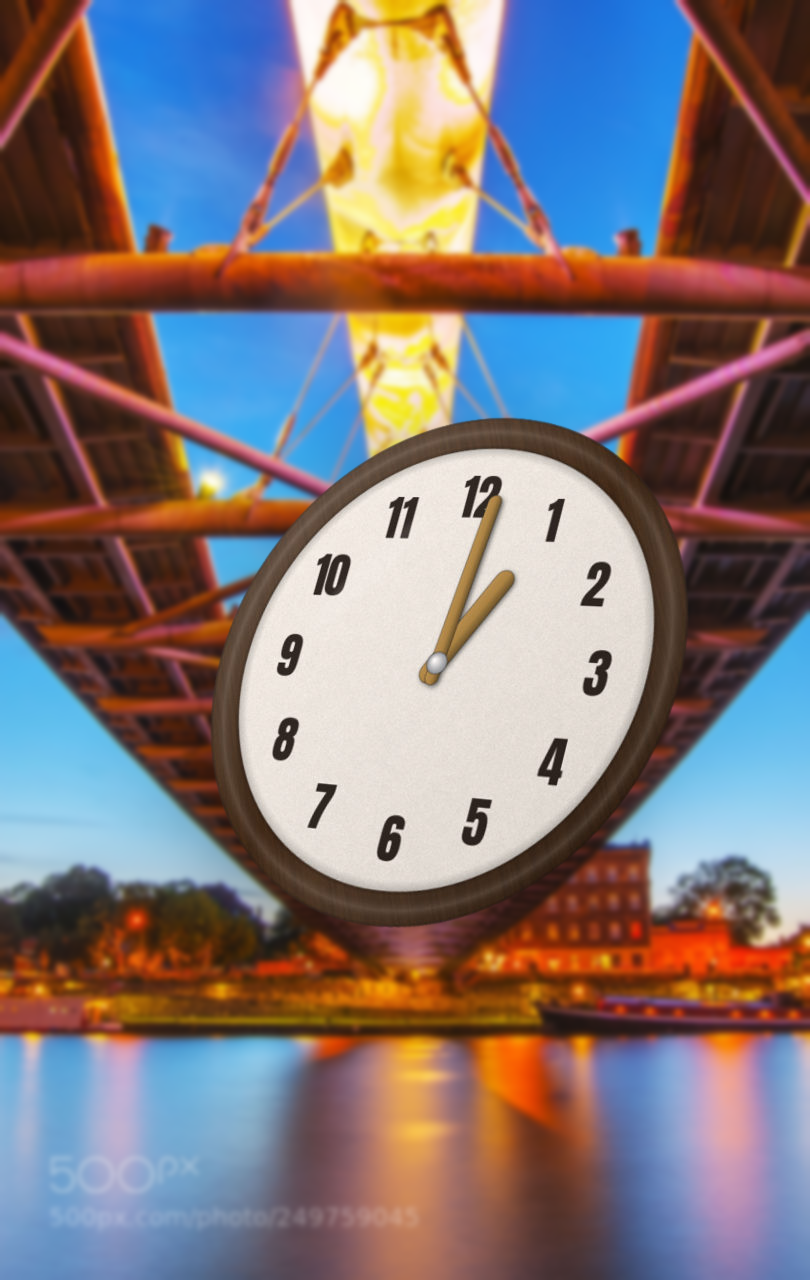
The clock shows 1:01
